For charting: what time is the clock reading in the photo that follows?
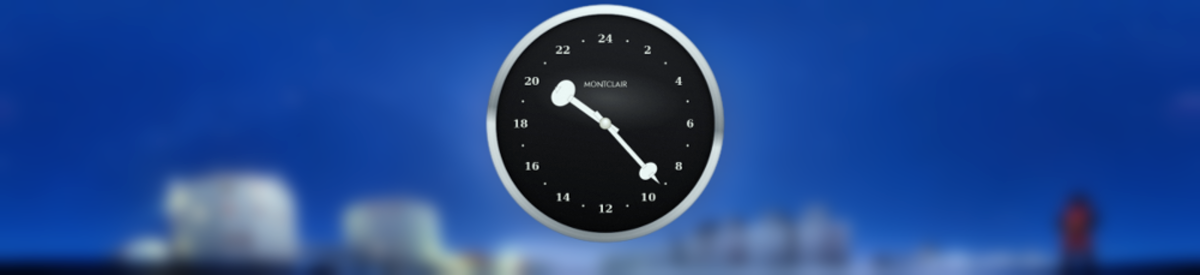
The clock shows 20:23
